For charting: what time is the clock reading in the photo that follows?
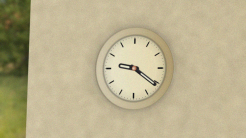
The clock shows 9:21
